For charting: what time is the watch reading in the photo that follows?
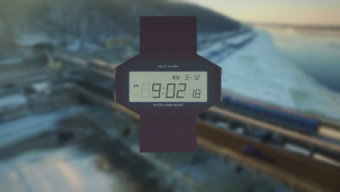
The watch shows 9:02:18
